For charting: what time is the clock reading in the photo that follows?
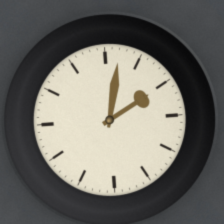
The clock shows 2:02
